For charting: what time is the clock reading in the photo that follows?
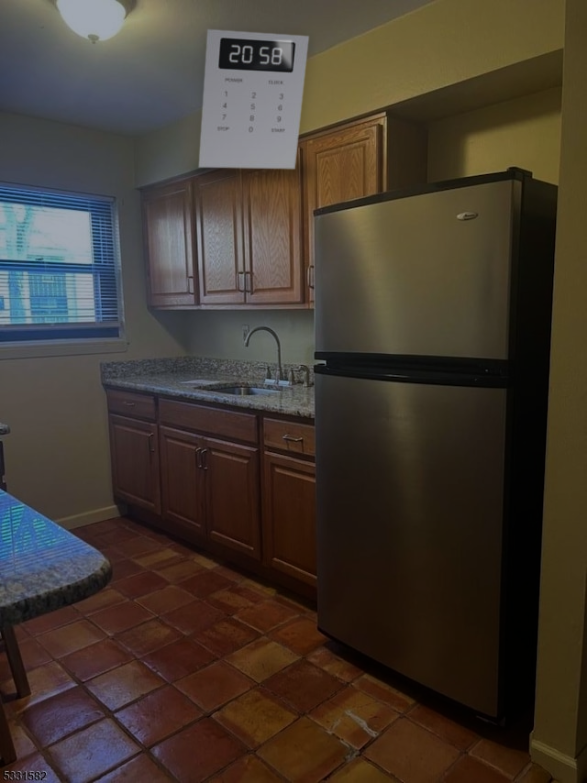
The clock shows 20:58
